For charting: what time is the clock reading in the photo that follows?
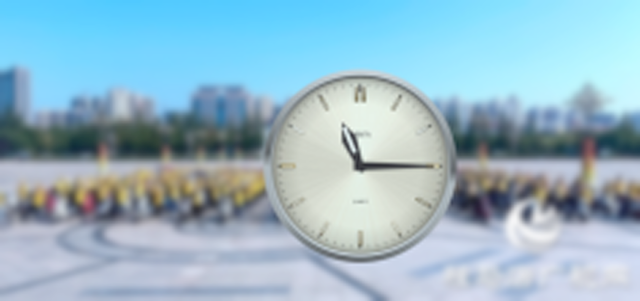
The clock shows 11:15
